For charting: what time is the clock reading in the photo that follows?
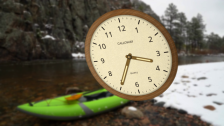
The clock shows 3:35
